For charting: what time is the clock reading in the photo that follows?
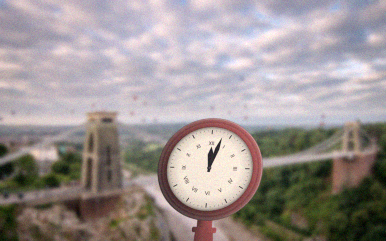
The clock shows 12:03
